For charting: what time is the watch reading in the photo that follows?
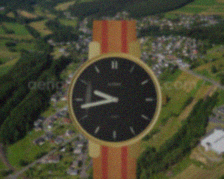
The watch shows 9:43
